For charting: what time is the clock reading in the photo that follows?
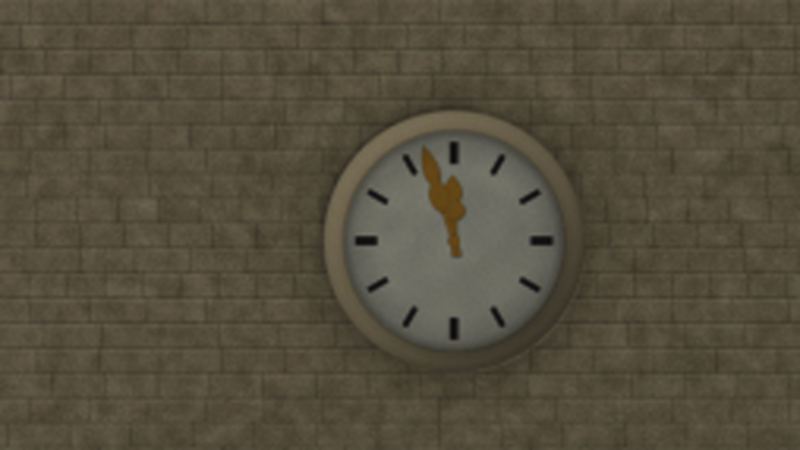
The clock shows 11:57
